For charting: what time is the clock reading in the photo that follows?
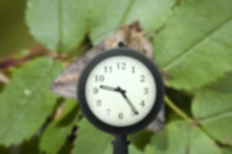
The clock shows 9:24
